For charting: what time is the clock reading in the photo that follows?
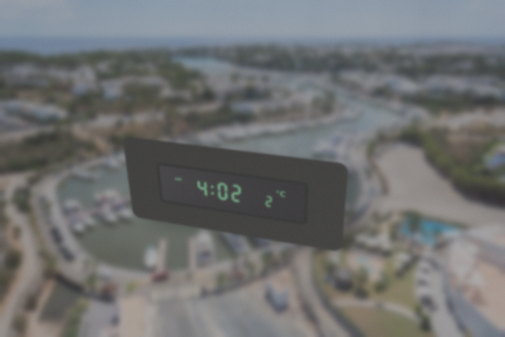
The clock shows 4:02
